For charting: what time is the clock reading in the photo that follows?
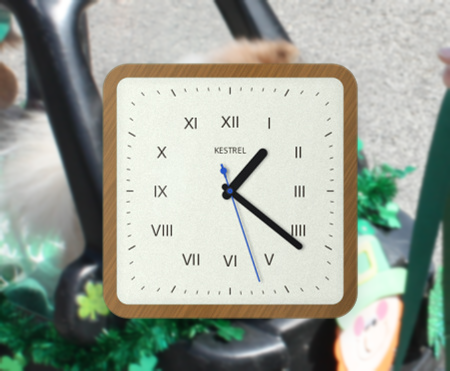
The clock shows 1:21:27
